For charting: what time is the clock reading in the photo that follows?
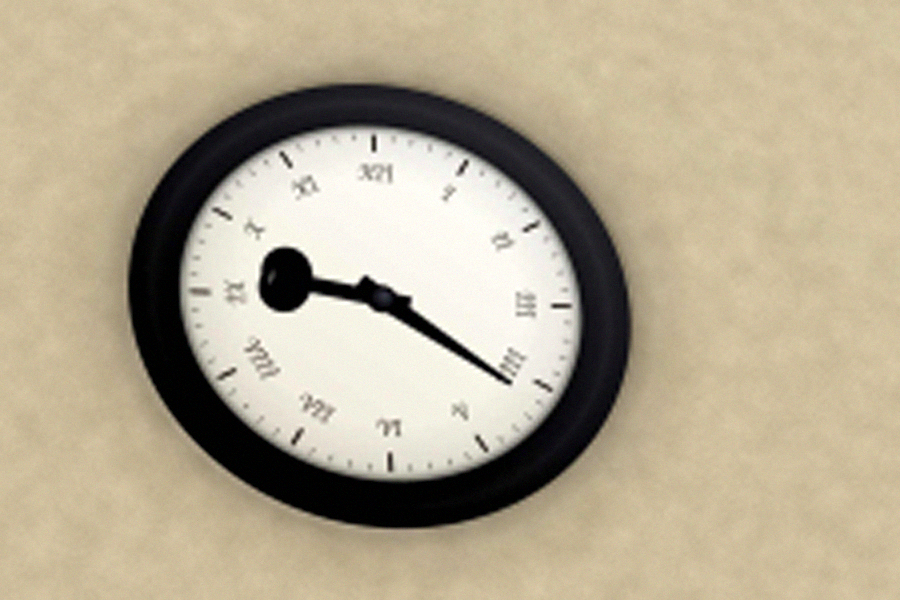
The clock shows 9:21
